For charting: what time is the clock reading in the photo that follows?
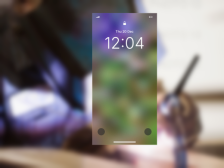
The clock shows 12:04
